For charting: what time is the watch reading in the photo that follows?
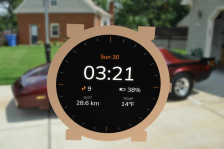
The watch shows 3:21
